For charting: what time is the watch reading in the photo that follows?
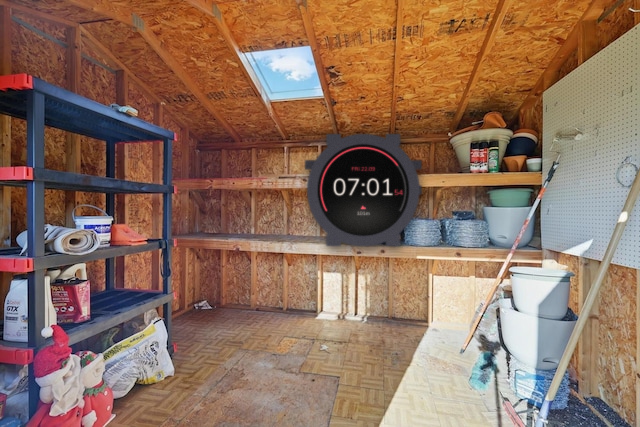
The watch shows 7:01
